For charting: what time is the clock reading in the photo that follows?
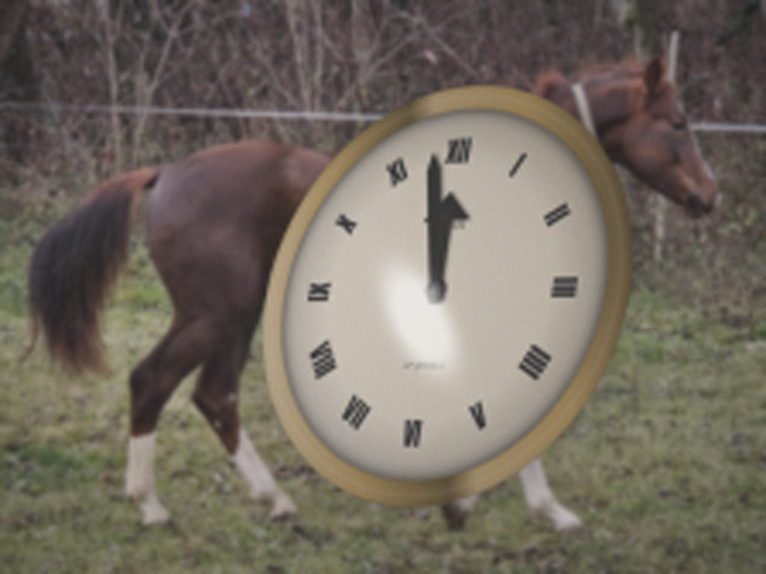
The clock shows 11:58
